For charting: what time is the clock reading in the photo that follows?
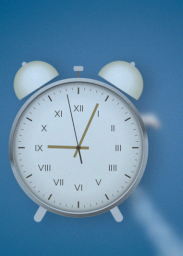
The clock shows 9:03:58
